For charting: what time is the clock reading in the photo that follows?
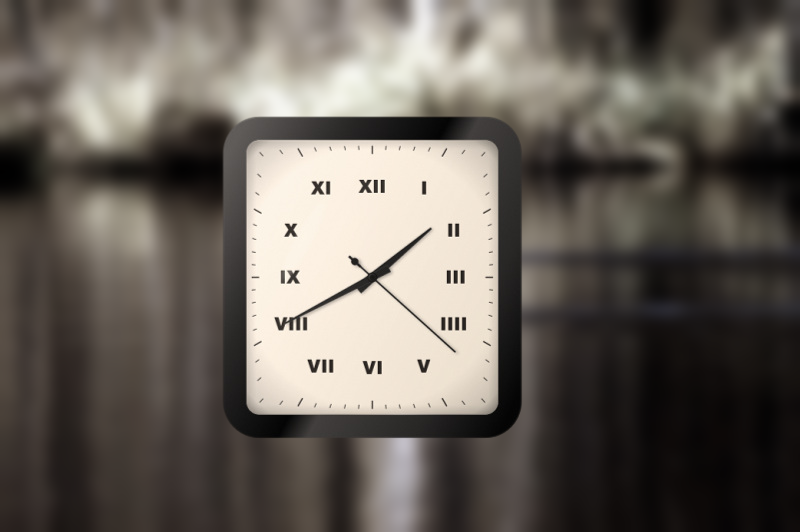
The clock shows 1:40:22
